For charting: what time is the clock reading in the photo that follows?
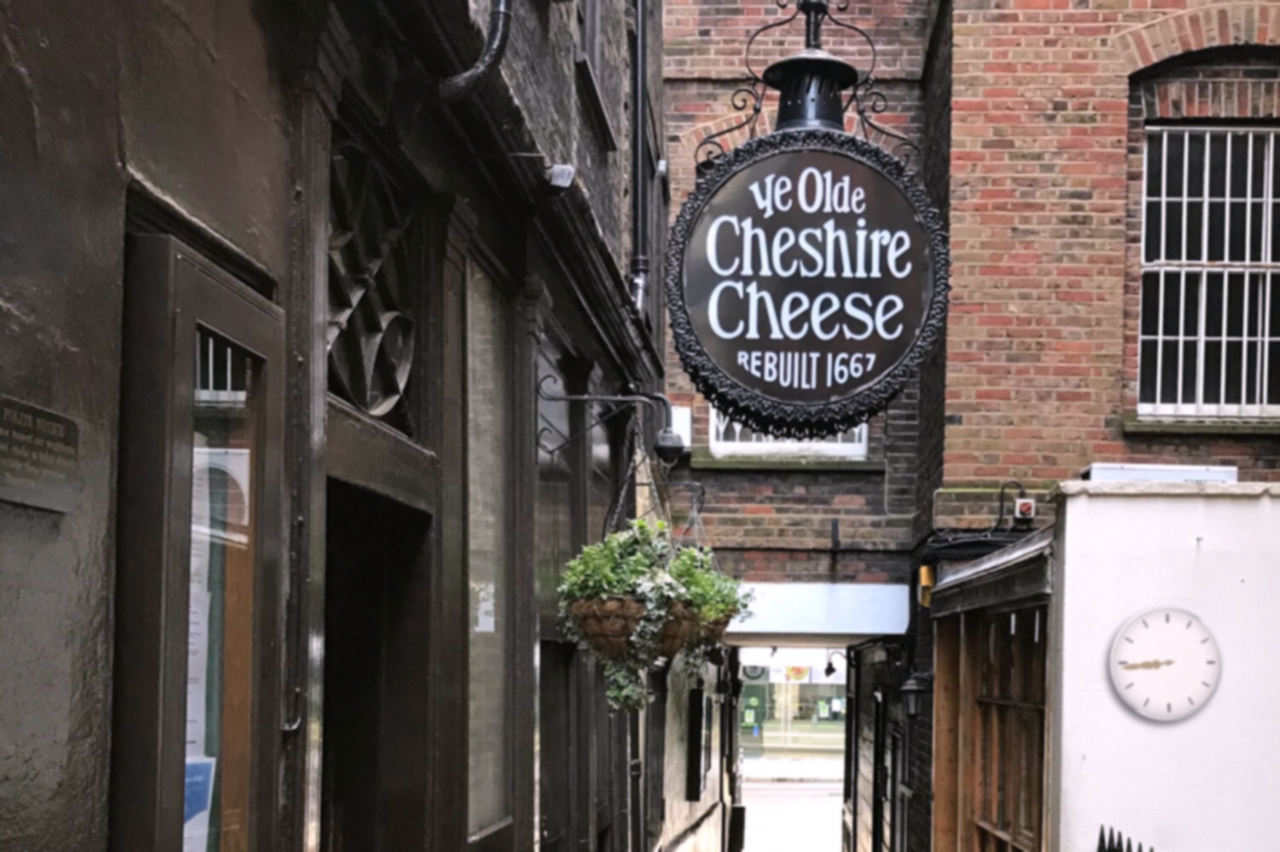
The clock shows 8:44
